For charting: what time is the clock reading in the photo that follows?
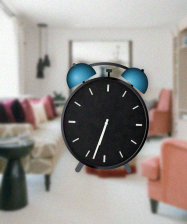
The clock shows 6:33
